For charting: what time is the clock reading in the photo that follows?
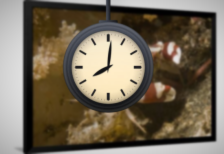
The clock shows 8:01
